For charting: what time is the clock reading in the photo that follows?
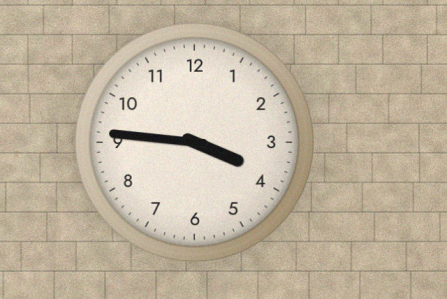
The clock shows 3:46
